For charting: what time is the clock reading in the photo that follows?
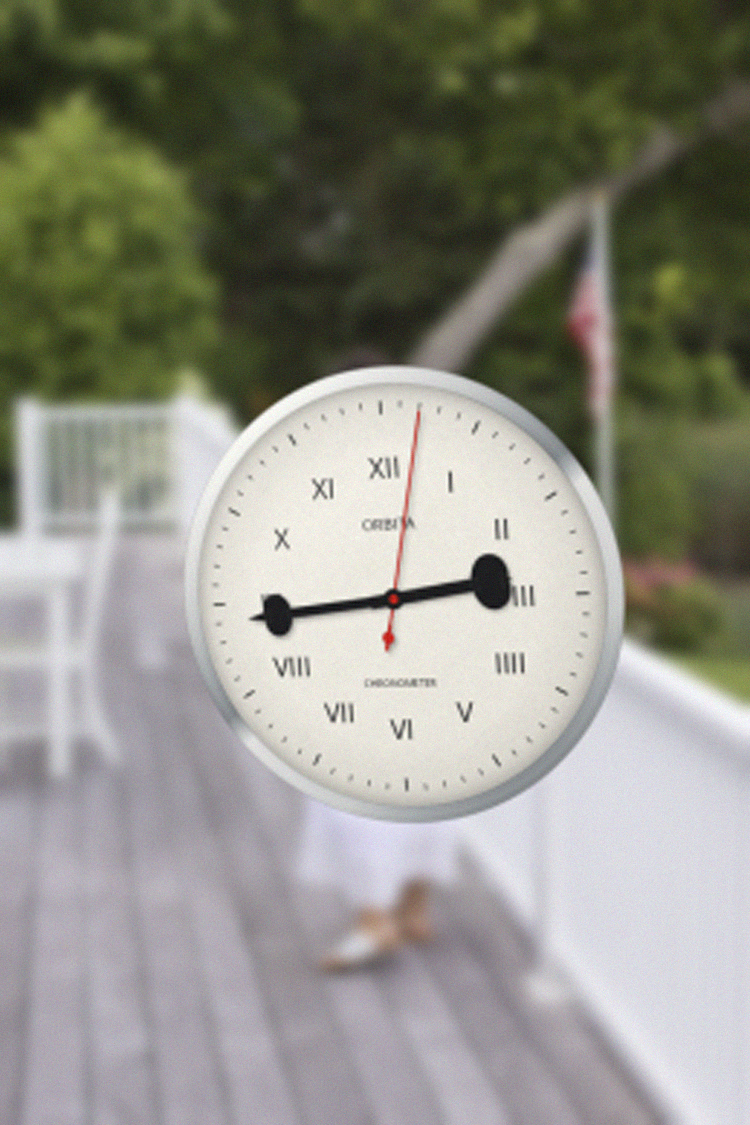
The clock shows 2:44:02
